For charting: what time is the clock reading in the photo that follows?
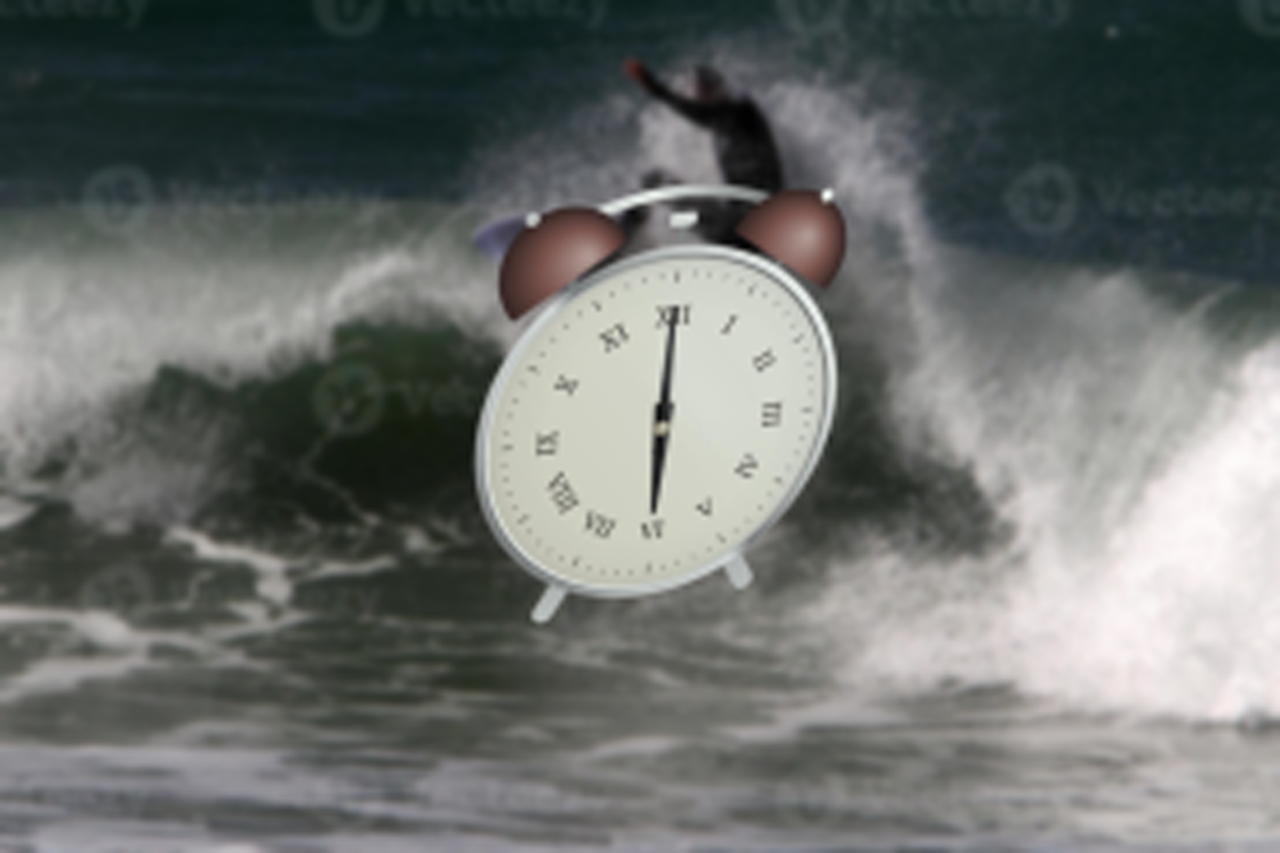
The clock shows 6:00
